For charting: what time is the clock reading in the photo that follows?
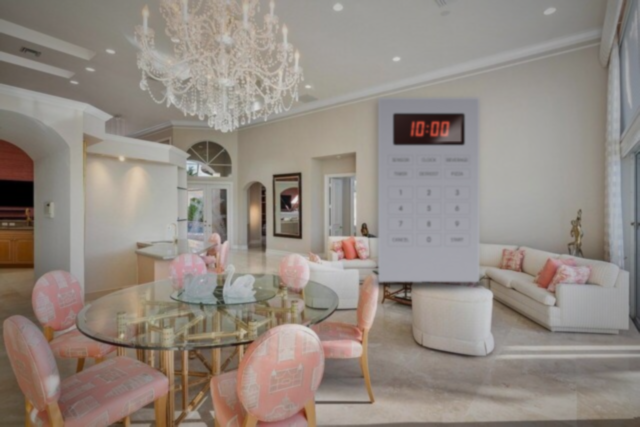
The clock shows 10:00
